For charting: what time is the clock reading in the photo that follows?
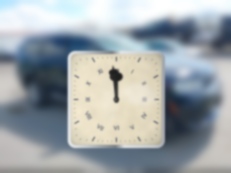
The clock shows 11:59
